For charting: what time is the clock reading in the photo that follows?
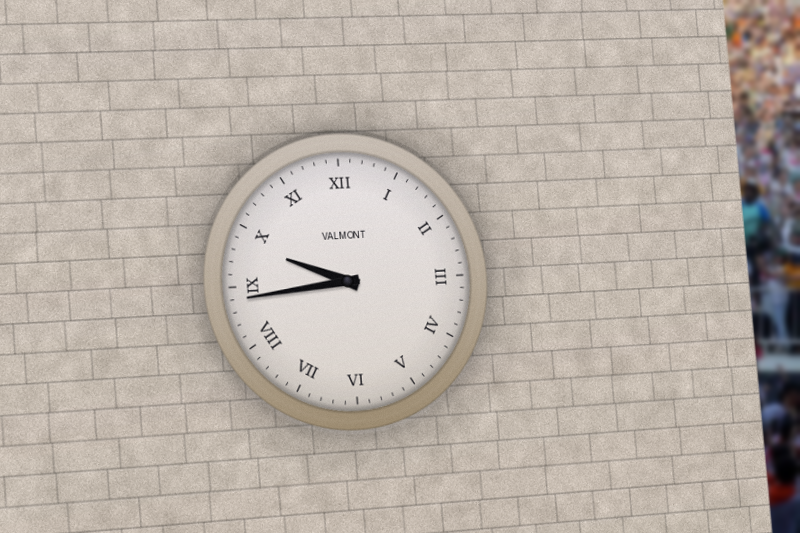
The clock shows 9:44
